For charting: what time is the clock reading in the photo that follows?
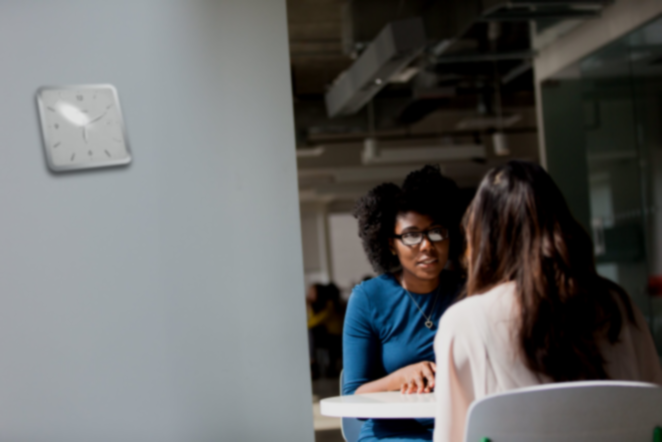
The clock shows 6:11
